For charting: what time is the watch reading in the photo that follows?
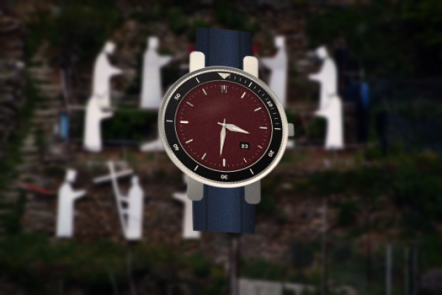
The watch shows 3:31
